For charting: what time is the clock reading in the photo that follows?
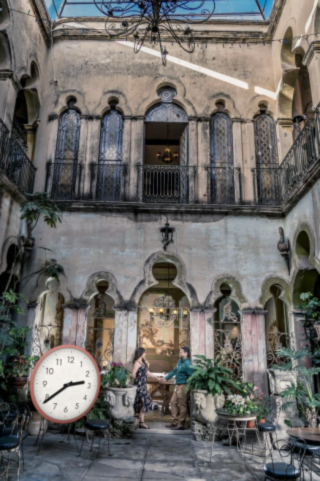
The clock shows 2:39
